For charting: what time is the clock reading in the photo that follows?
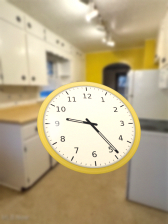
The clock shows 9:24
